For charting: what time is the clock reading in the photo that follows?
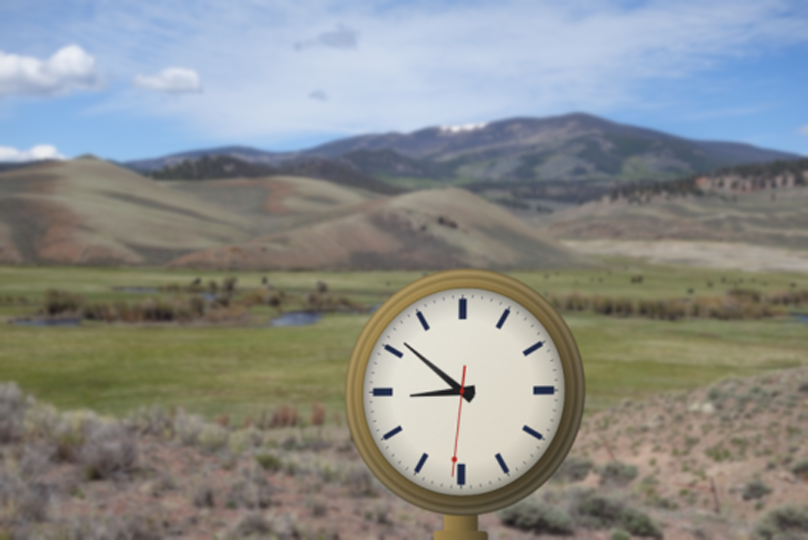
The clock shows 8:51:31
